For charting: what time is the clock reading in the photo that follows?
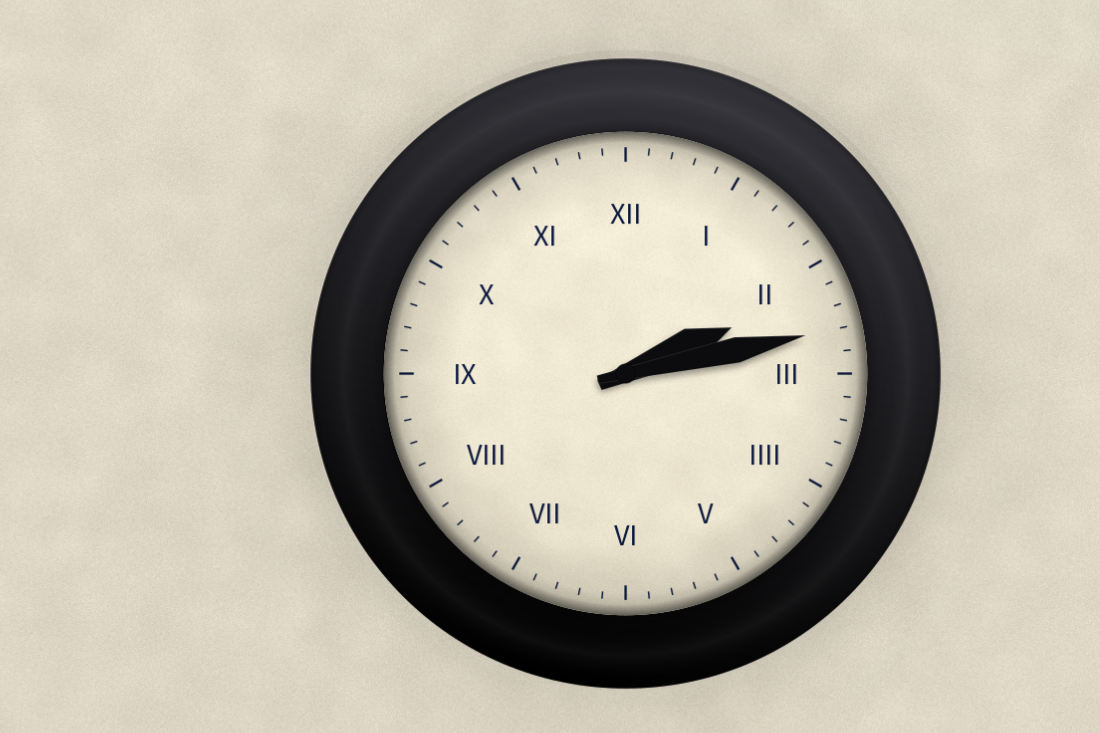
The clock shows 2:13
